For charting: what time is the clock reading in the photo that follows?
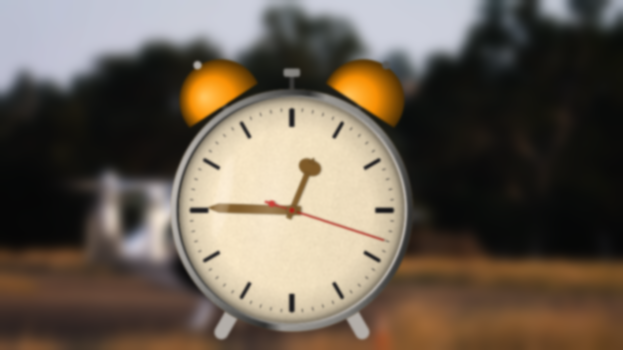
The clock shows 12:45:18
